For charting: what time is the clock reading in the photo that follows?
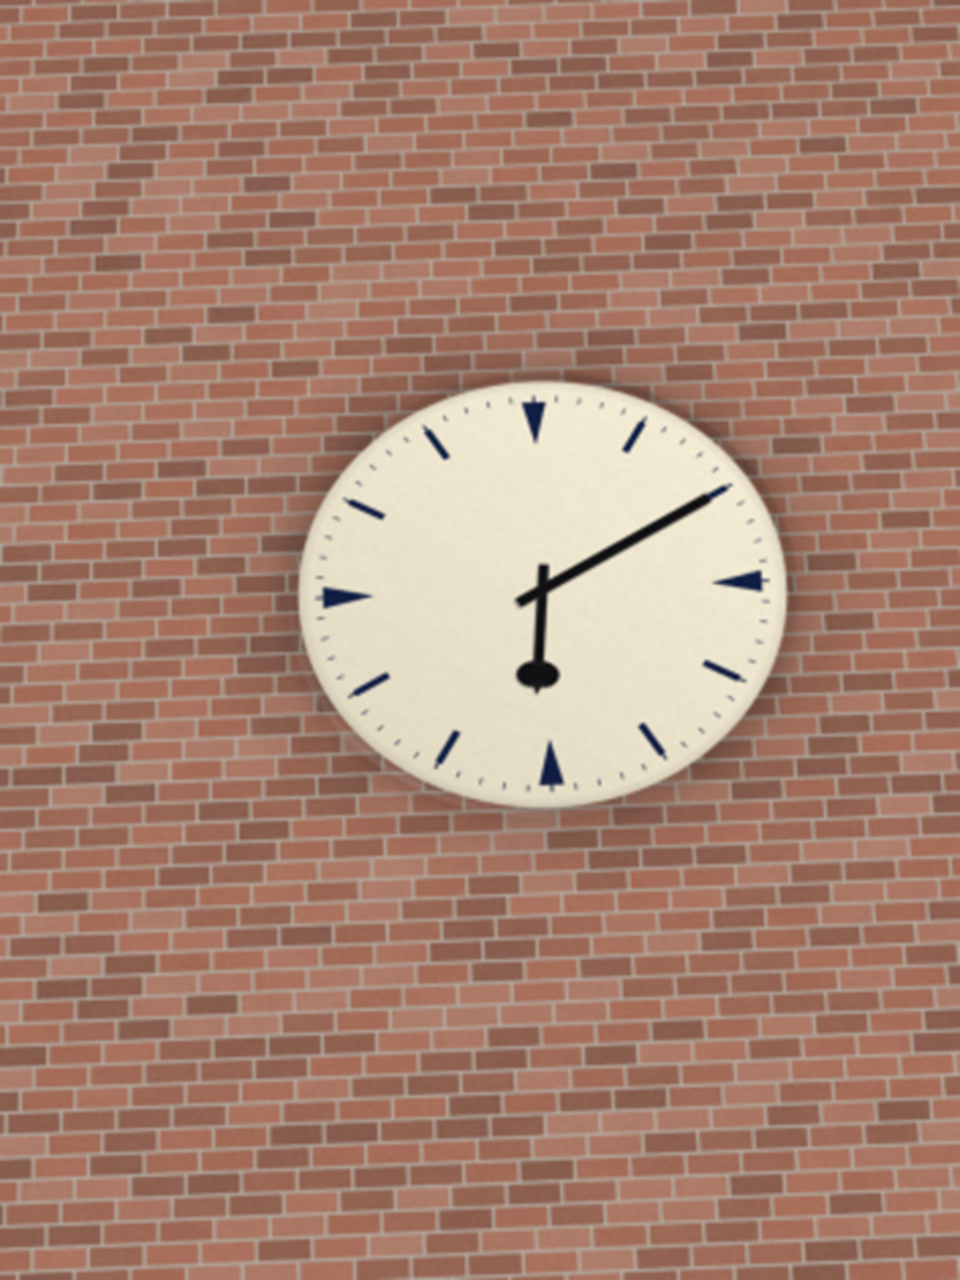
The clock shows 6:10
